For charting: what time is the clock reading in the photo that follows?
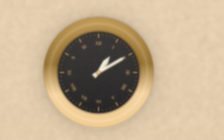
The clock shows 1:10
